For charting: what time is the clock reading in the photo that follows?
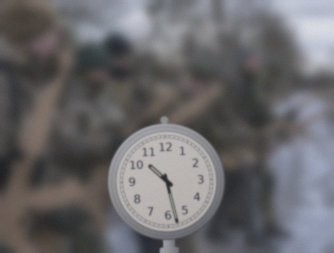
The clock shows 10:28
